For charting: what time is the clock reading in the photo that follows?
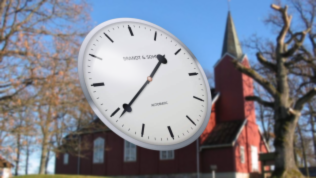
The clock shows 1:39
